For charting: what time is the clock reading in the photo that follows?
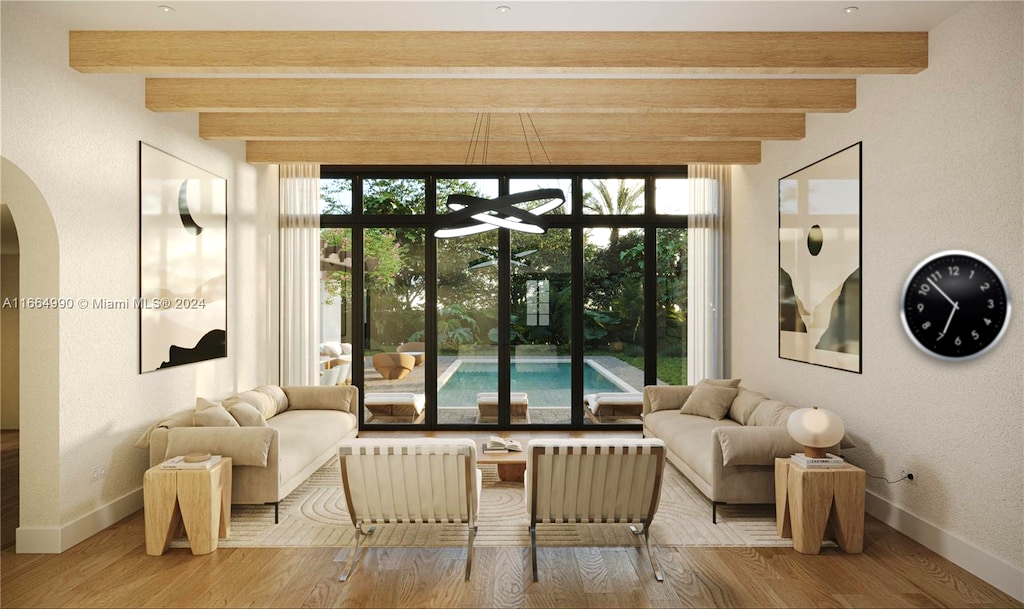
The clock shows 6:53
